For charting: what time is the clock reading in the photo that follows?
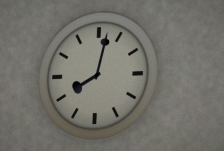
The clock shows 8:02
